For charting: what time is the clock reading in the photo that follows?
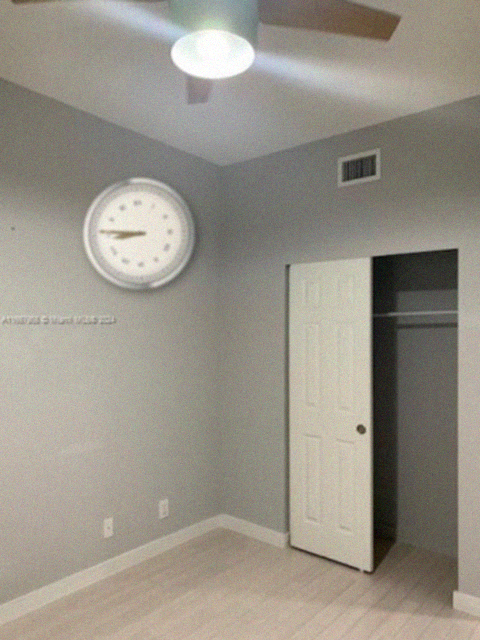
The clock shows 8:46
